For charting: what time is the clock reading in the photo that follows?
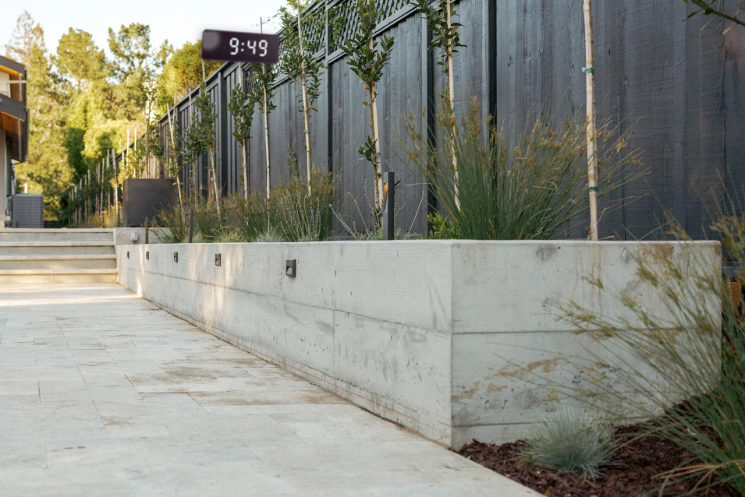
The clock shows 9:49
